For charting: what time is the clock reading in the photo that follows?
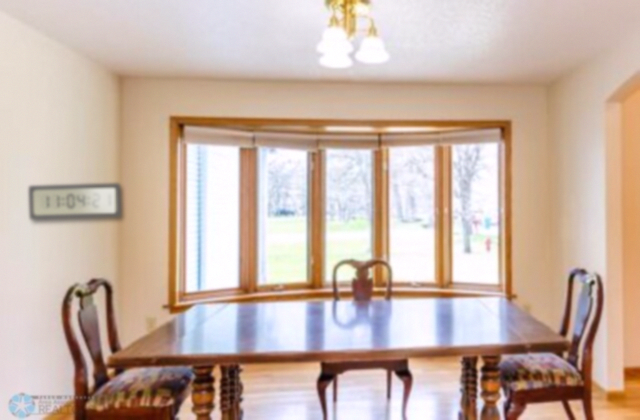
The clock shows 11:04:21
